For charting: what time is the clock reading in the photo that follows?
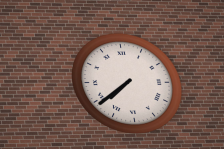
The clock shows 7:39
